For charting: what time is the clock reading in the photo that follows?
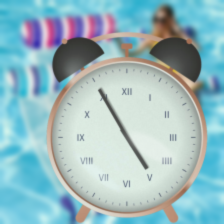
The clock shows 4:55
